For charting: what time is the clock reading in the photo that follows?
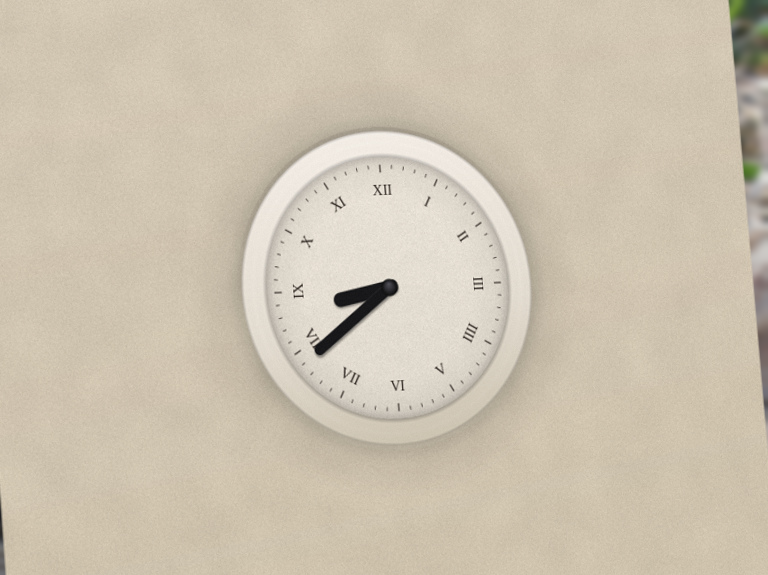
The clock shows 8:39
